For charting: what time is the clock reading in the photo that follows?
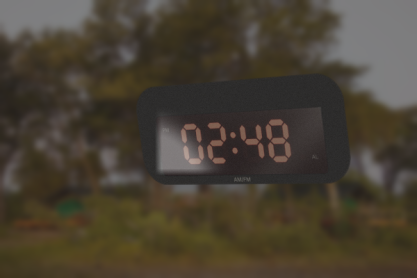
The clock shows 2:48
